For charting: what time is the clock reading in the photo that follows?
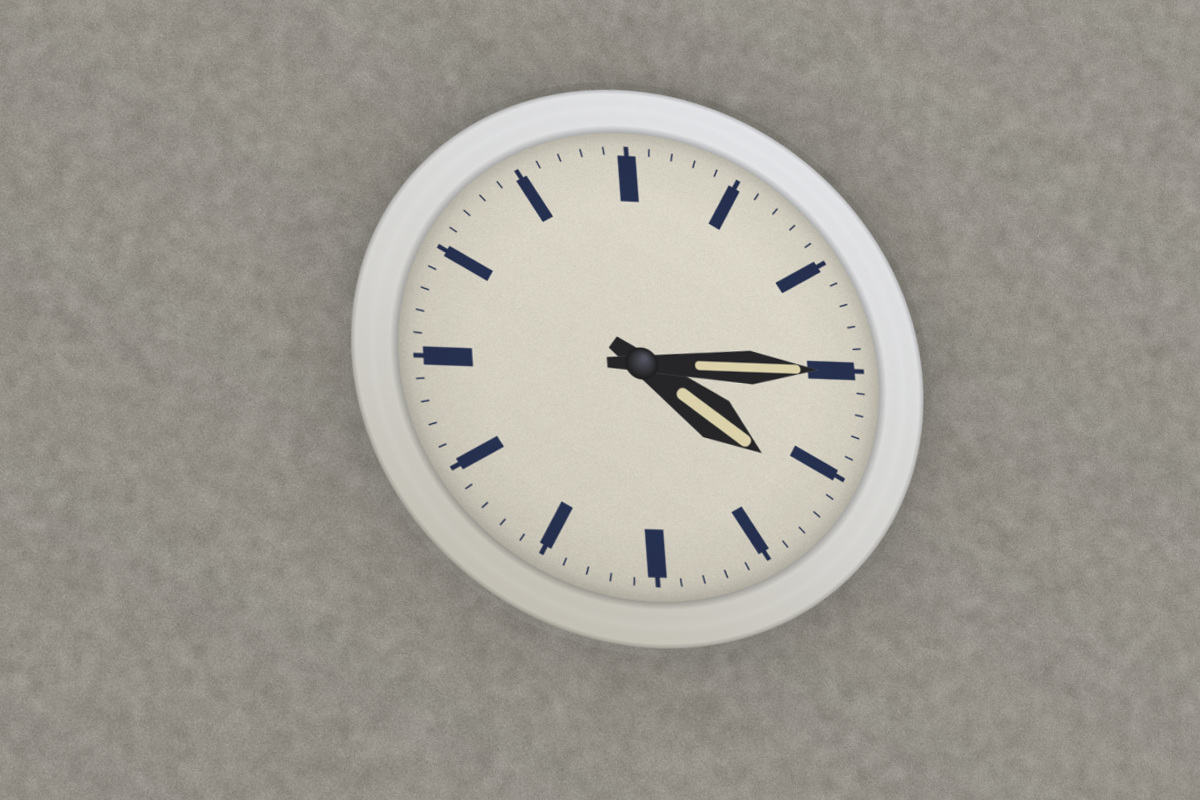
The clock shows 4:15
